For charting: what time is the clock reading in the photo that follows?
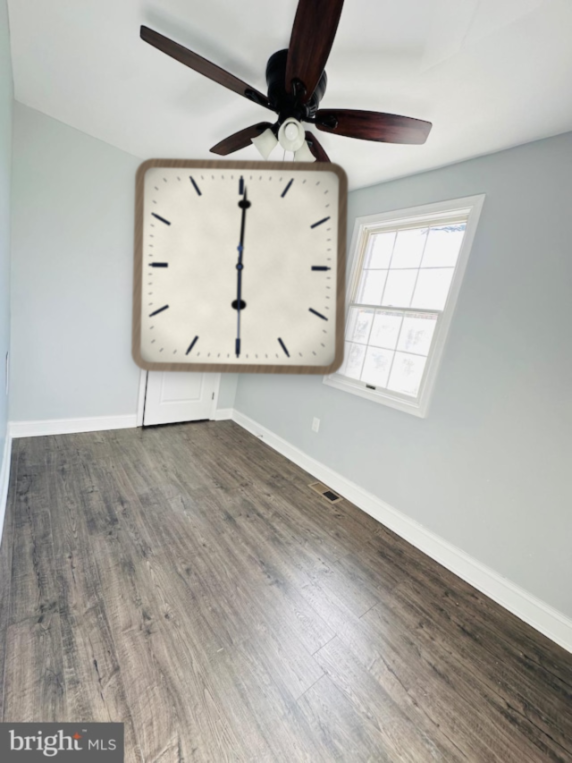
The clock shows 6:00:30
